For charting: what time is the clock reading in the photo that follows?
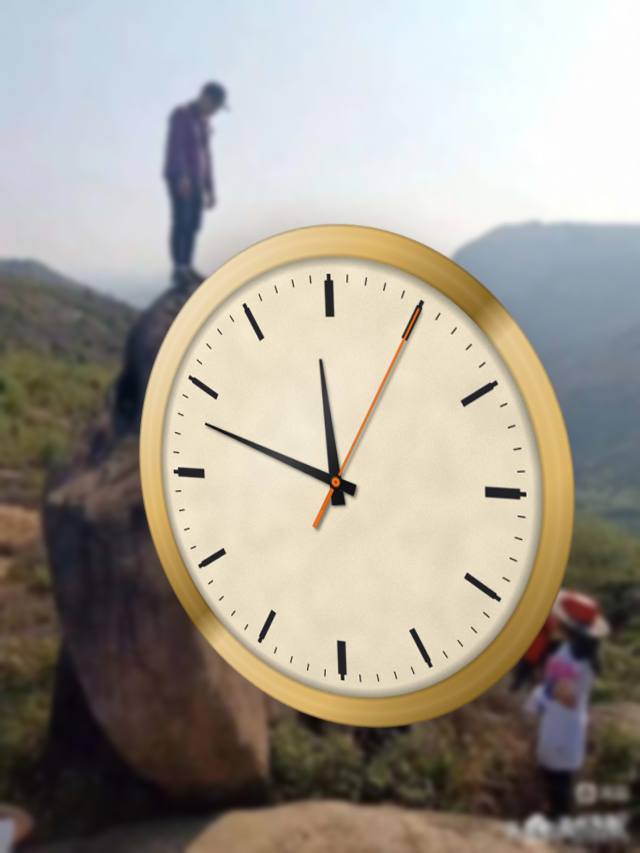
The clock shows 11:48:05
